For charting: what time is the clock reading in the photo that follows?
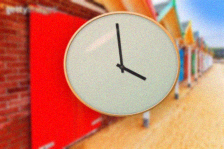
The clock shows 3:59
